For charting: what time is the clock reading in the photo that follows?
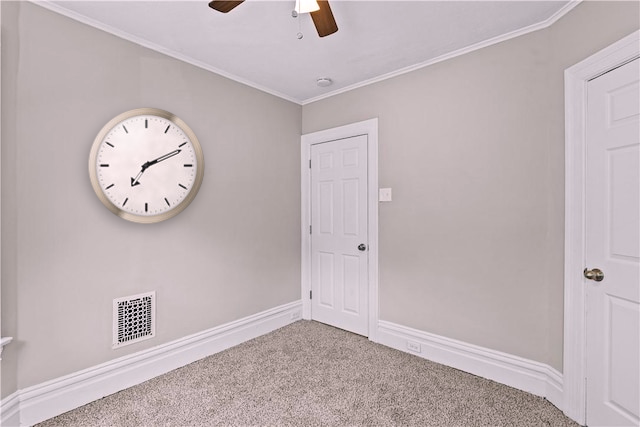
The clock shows 7:11
